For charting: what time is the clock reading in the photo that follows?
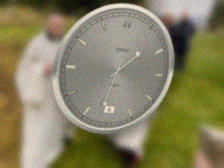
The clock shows 1:32
